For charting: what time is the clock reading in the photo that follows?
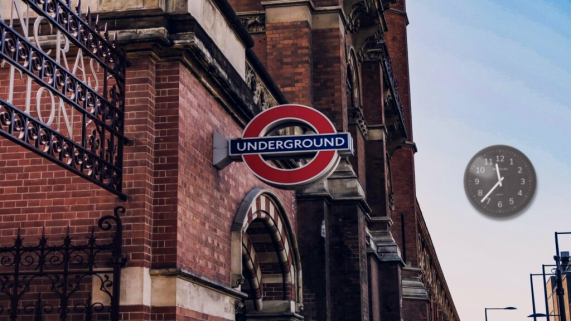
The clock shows 11:37
